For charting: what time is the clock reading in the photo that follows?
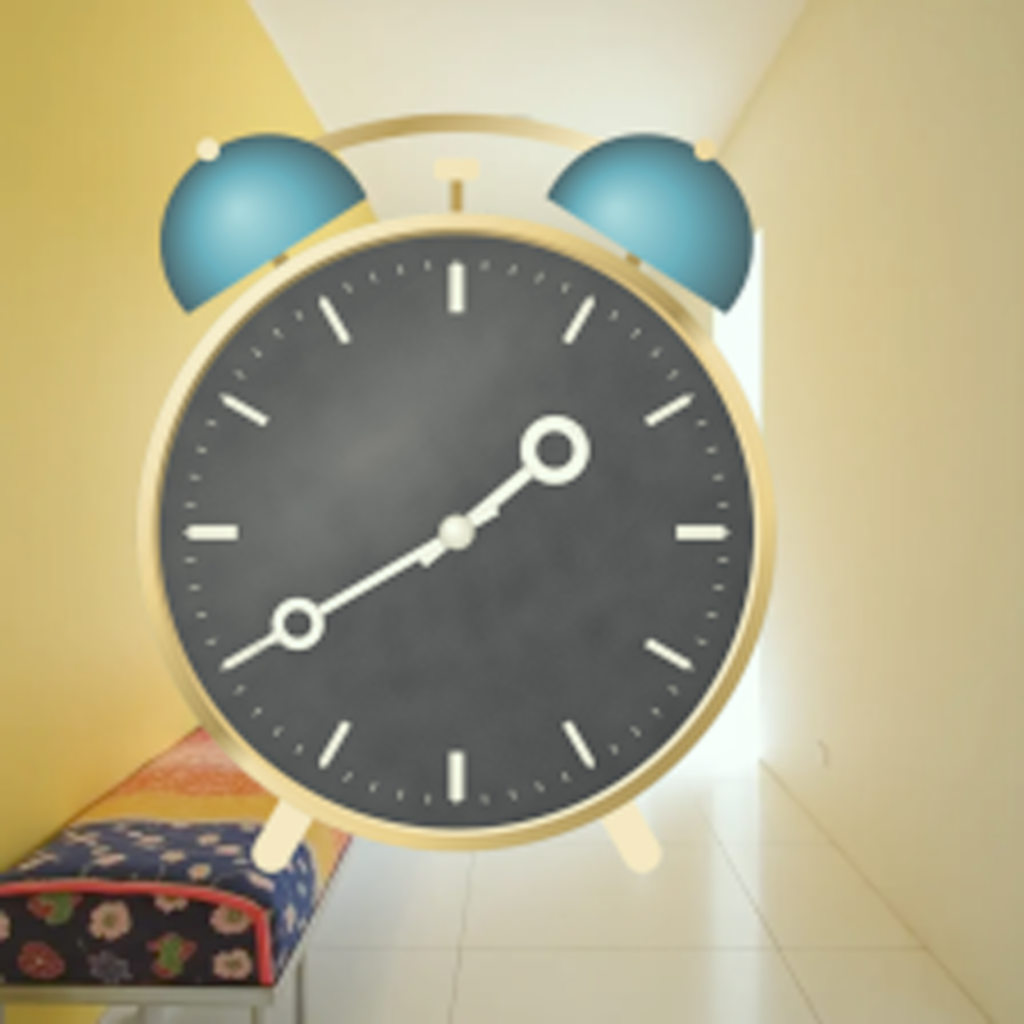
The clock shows 1:40
